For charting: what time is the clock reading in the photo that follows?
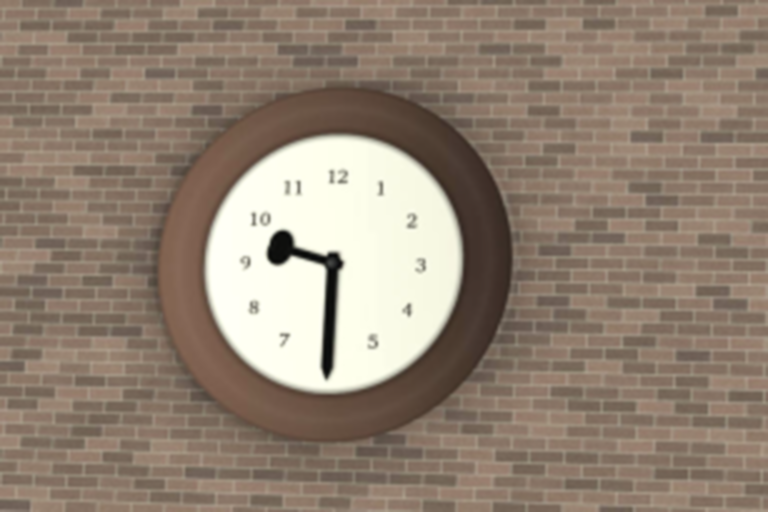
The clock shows 9:30
